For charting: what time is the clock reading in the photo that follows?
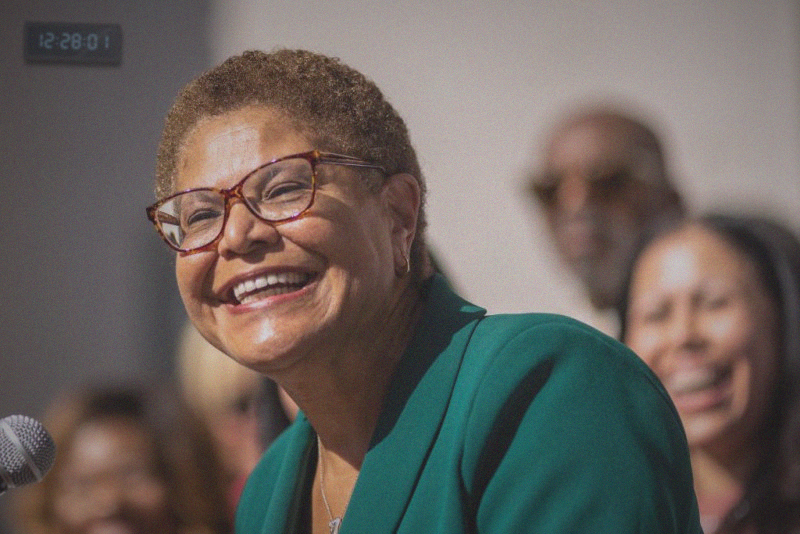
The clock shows 12:28:01
